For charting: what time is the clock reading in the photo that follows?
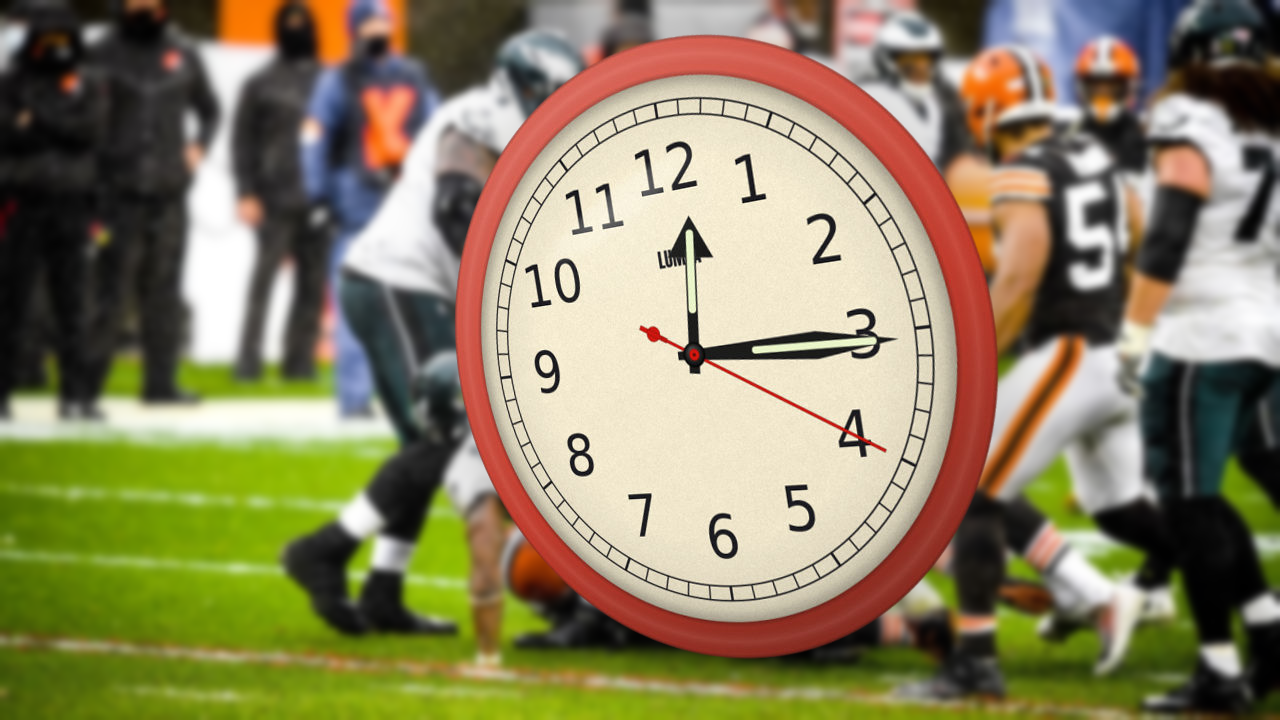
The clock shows 12:15:20
